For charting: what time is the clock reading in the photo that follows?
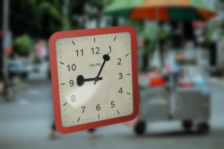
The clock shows 9:05
